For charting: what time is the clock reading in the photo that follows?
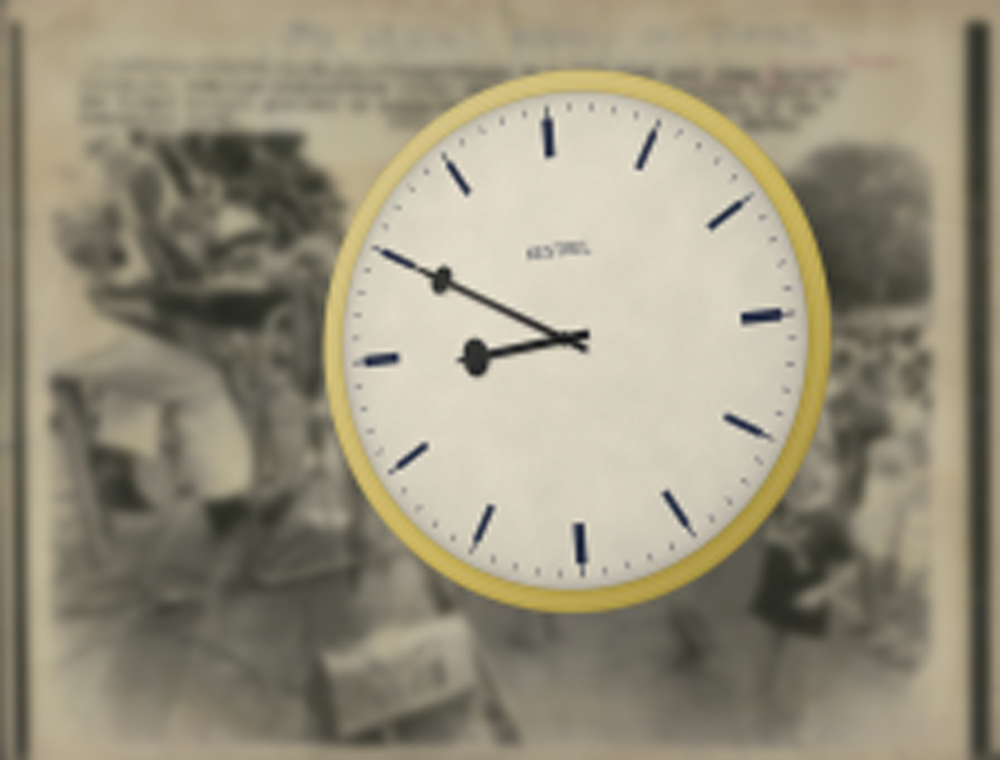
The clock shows 8:50
